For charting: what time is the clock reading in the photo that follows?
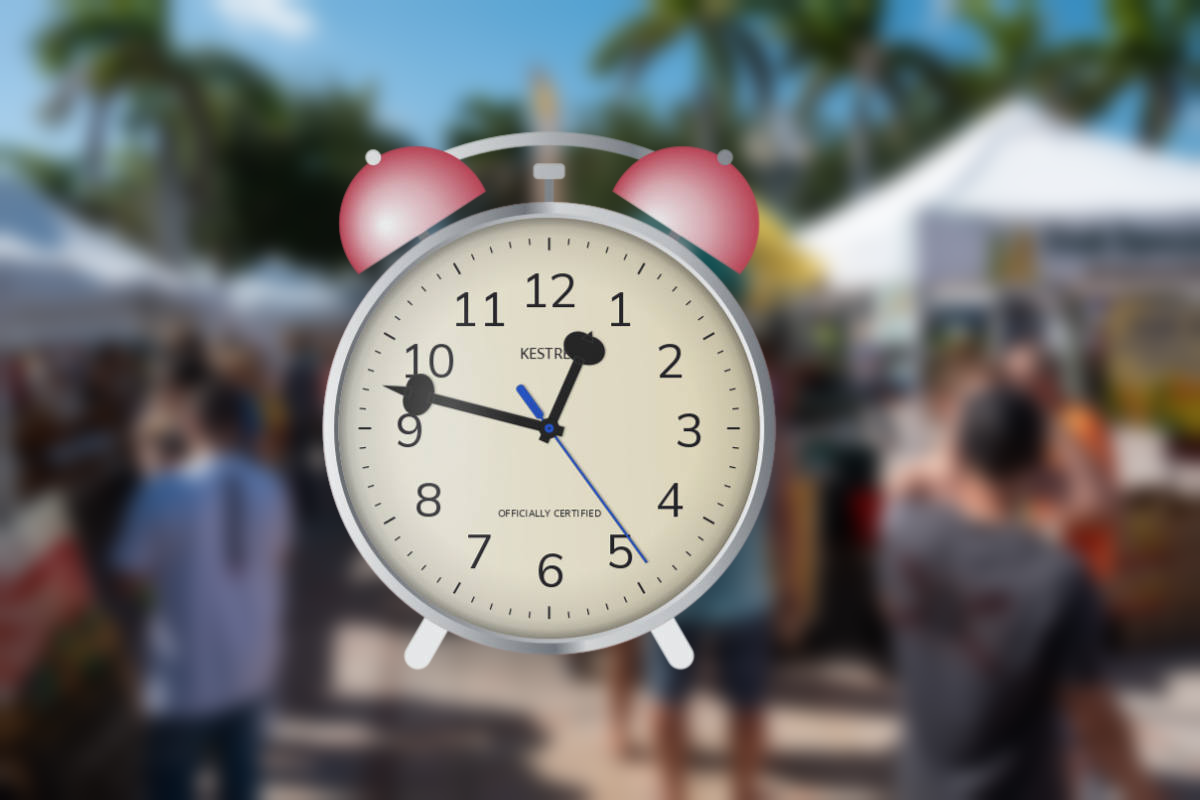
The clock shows 12:47:24
